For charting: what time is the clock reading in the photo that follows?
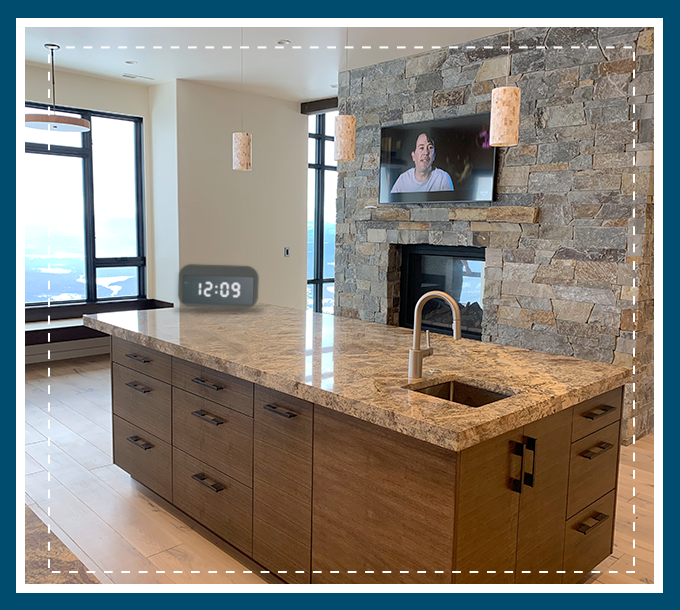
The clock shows 12:09
